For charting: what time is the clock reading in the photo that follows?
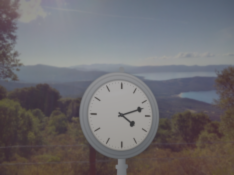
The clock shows 4:12
